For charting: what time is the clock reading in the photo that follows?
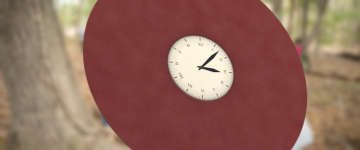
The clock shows 3:07
